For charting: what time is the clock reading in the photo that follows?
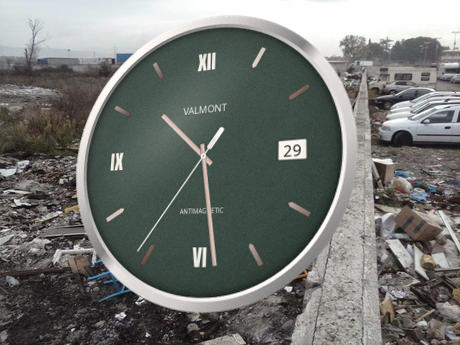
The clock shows 10:28:36
